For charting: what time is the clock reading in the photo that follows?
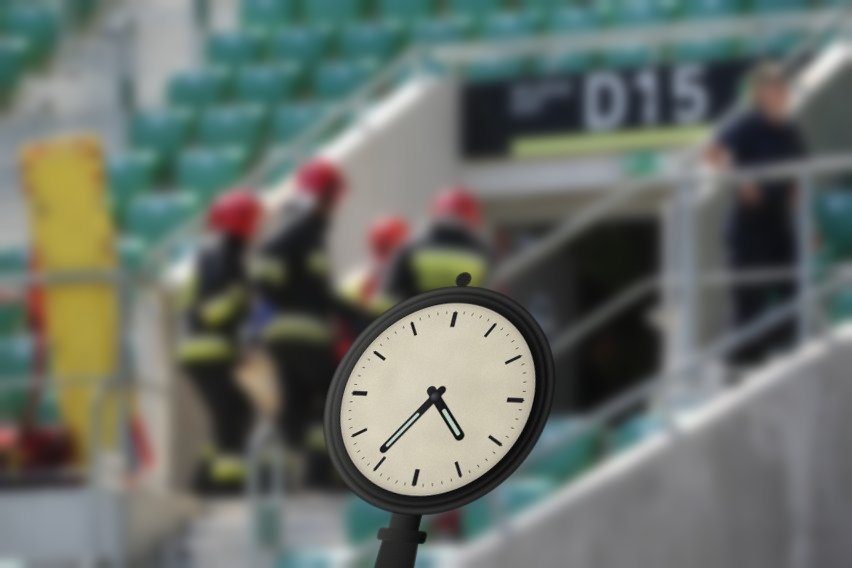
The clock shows 4:36
